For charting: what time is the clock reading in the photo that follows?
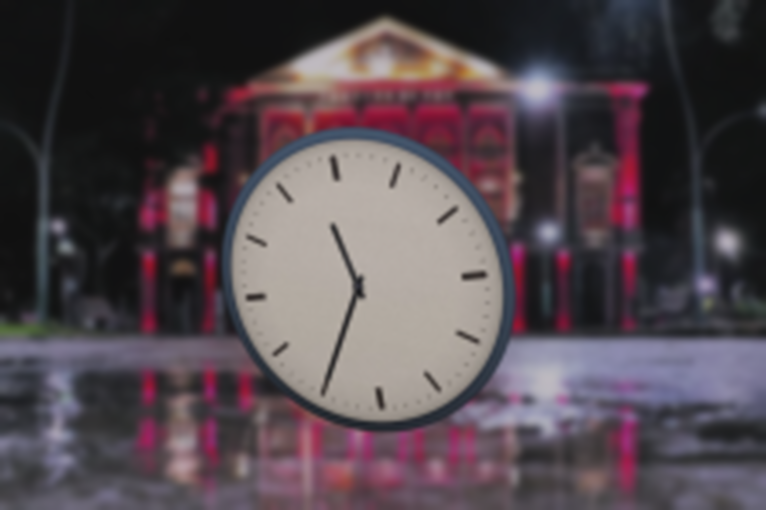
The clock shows 11:35
